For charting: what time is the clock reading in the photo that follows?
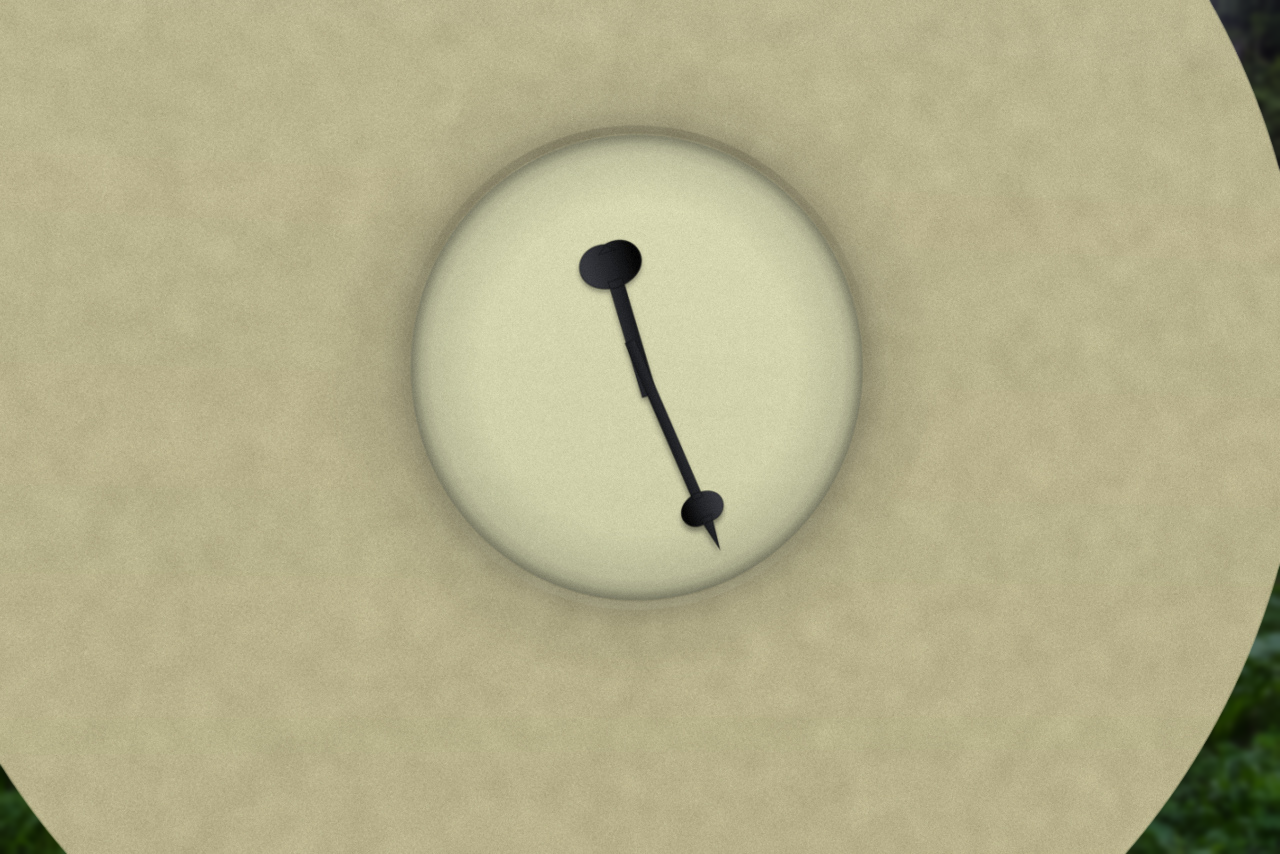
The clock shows 11:26
